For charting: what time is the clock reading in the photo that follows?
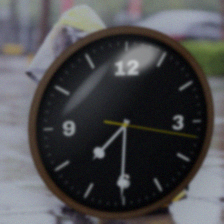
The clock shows 7:30:17
